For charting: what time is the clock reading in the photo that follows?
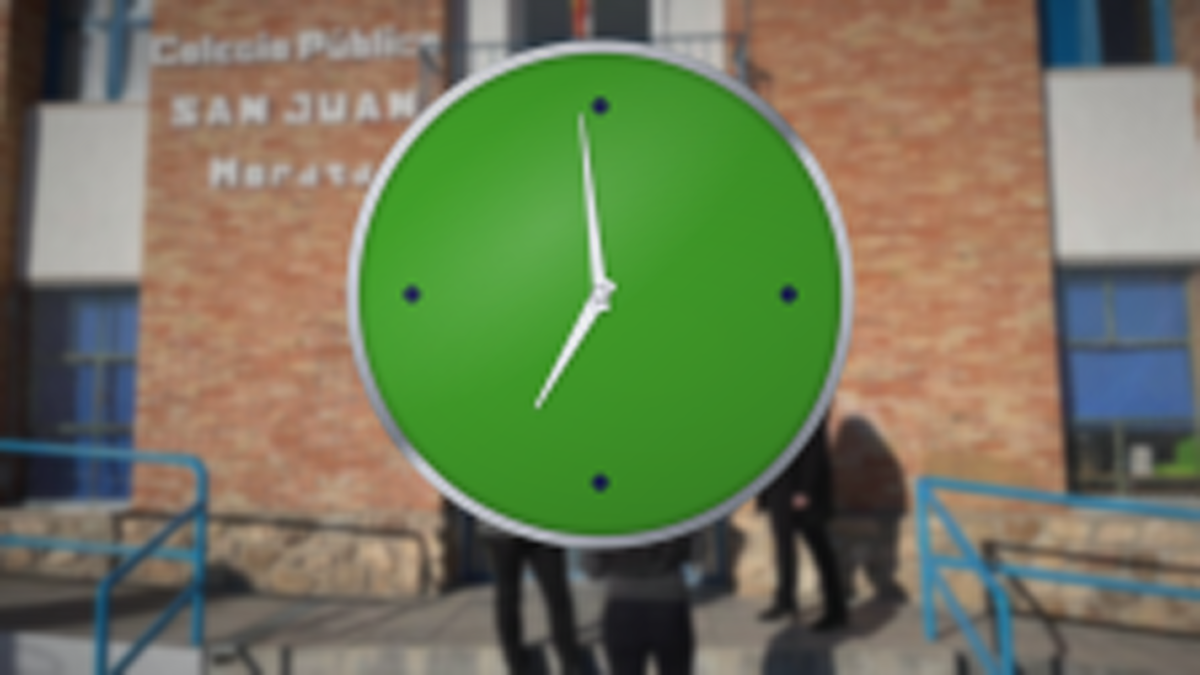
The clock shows 6:59
